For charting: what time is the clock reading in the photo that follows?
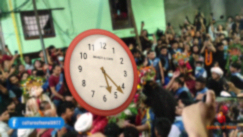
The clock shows 5:22
